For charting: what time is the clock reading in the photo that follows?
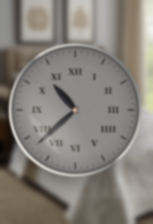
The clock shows 10:38
